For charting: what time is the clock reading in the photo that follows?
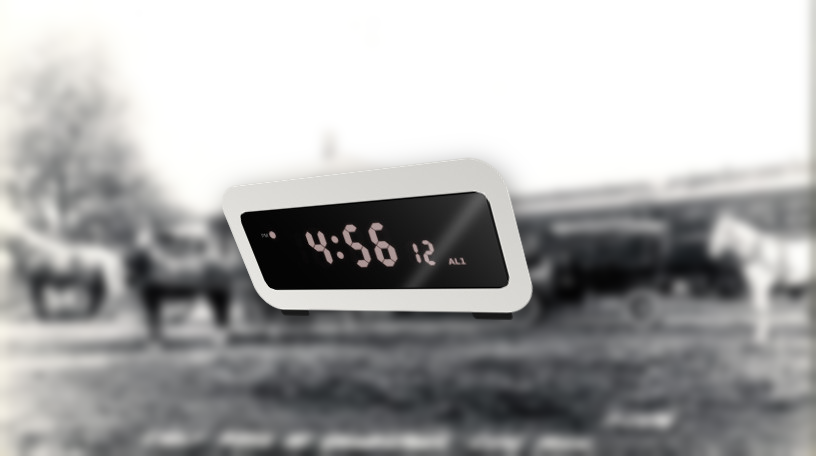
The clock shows 4:56:12
